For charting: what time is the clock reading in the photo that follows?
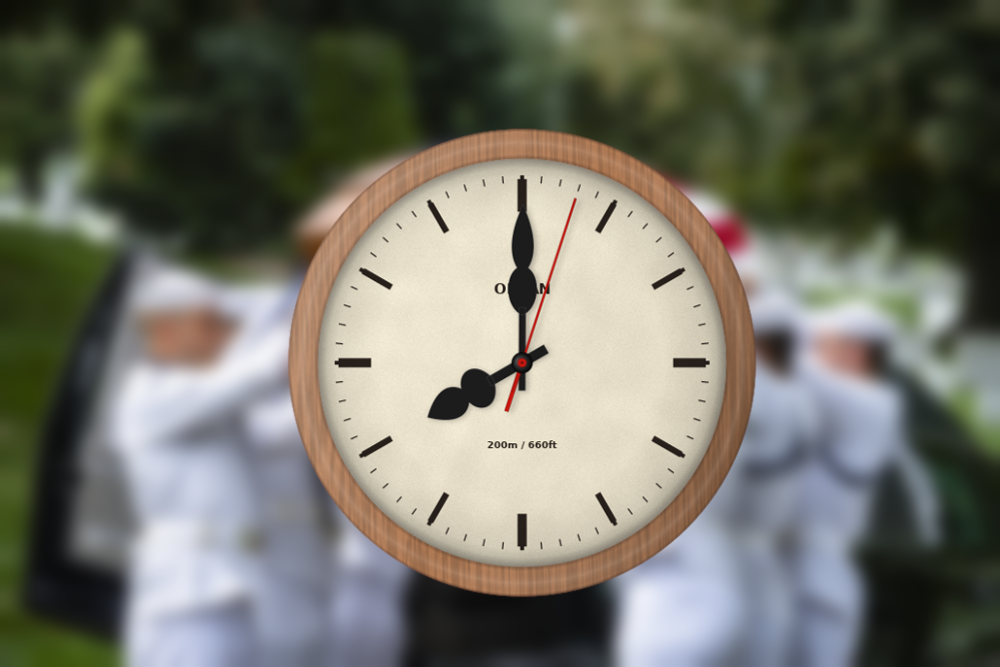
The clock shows 8:00:03
